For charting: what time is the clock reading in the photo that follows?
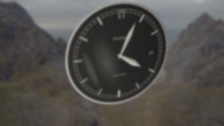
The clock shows 4:04
